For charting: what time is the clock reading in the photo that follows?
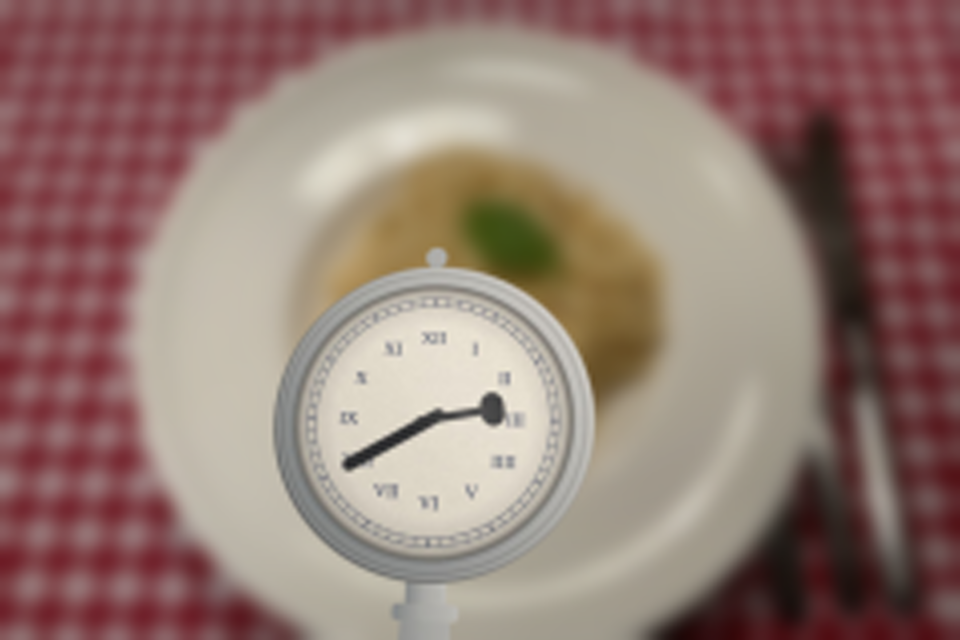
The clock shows 2:40
